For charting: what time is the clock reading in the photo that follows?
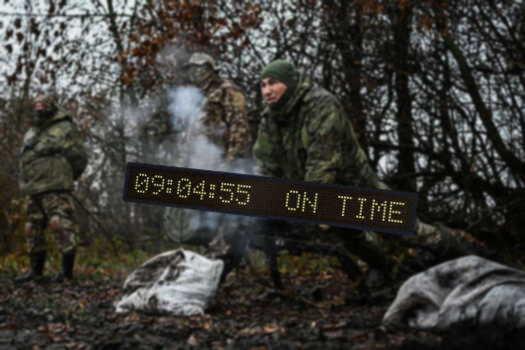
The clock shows 9:04:55
